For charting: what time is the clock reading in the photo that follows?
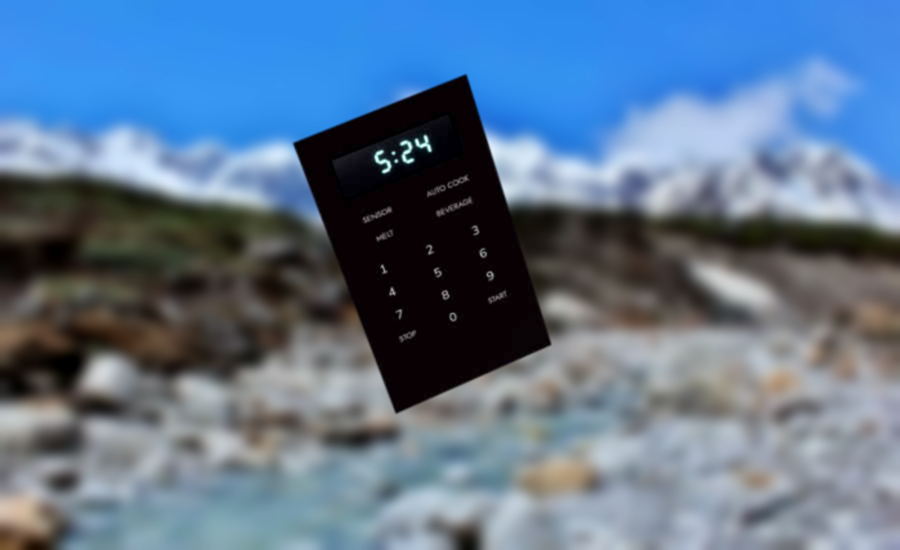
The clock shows 5:24
